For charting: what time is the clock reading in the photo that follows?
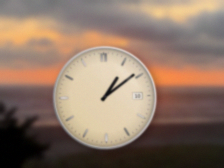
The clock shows 1:09
